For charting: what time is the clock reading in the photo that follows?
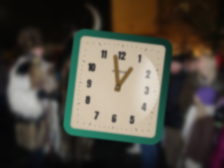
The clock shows 12:58
